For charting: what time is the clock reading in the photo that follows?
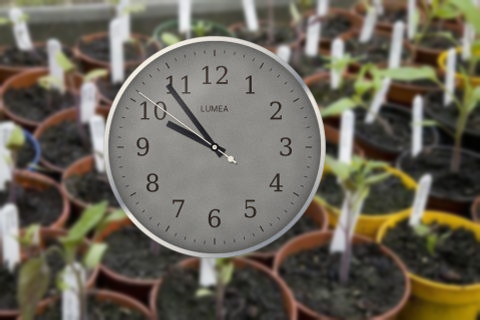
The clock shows 9:53:51
